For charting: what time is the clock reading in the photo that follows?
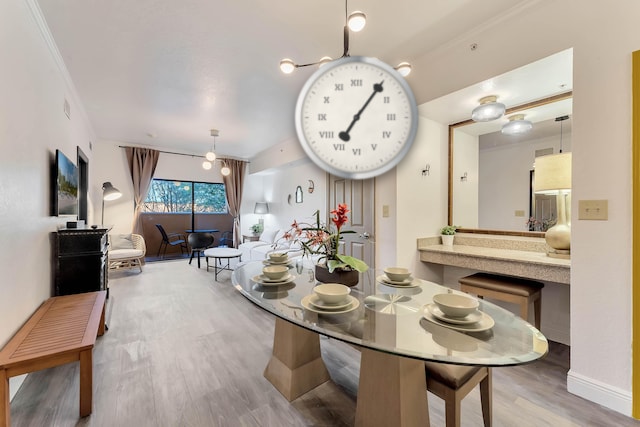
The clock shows 7:06
